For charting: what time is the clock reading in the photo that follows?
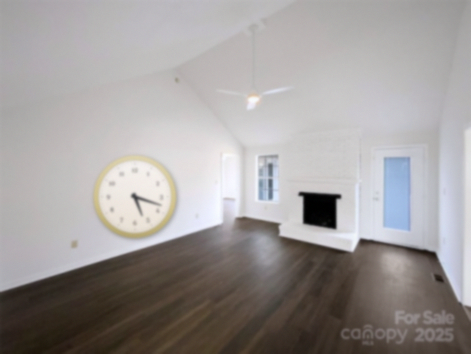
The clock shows 5:18
